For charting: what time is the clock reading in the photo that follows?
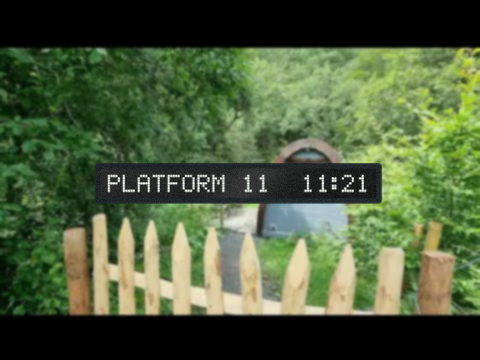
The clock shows 11:21
